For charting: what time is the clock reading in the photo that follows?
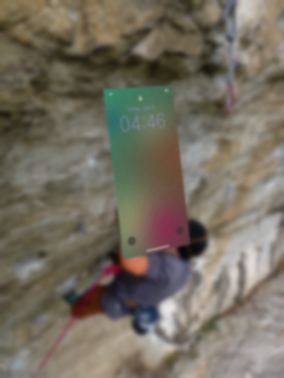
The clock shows 4:46
